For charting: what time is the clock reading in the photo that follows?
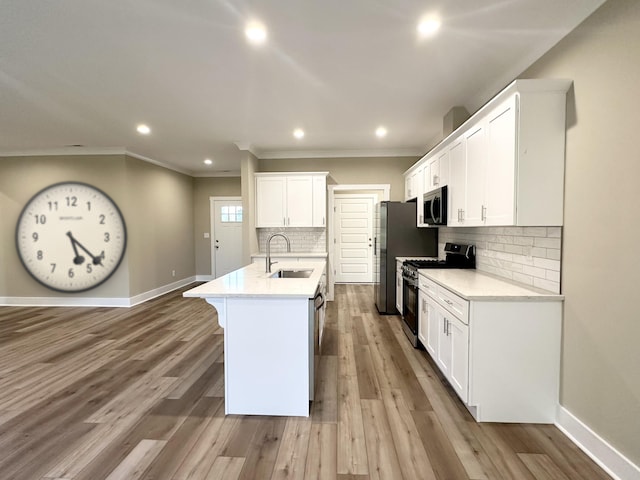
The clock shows 5:22
